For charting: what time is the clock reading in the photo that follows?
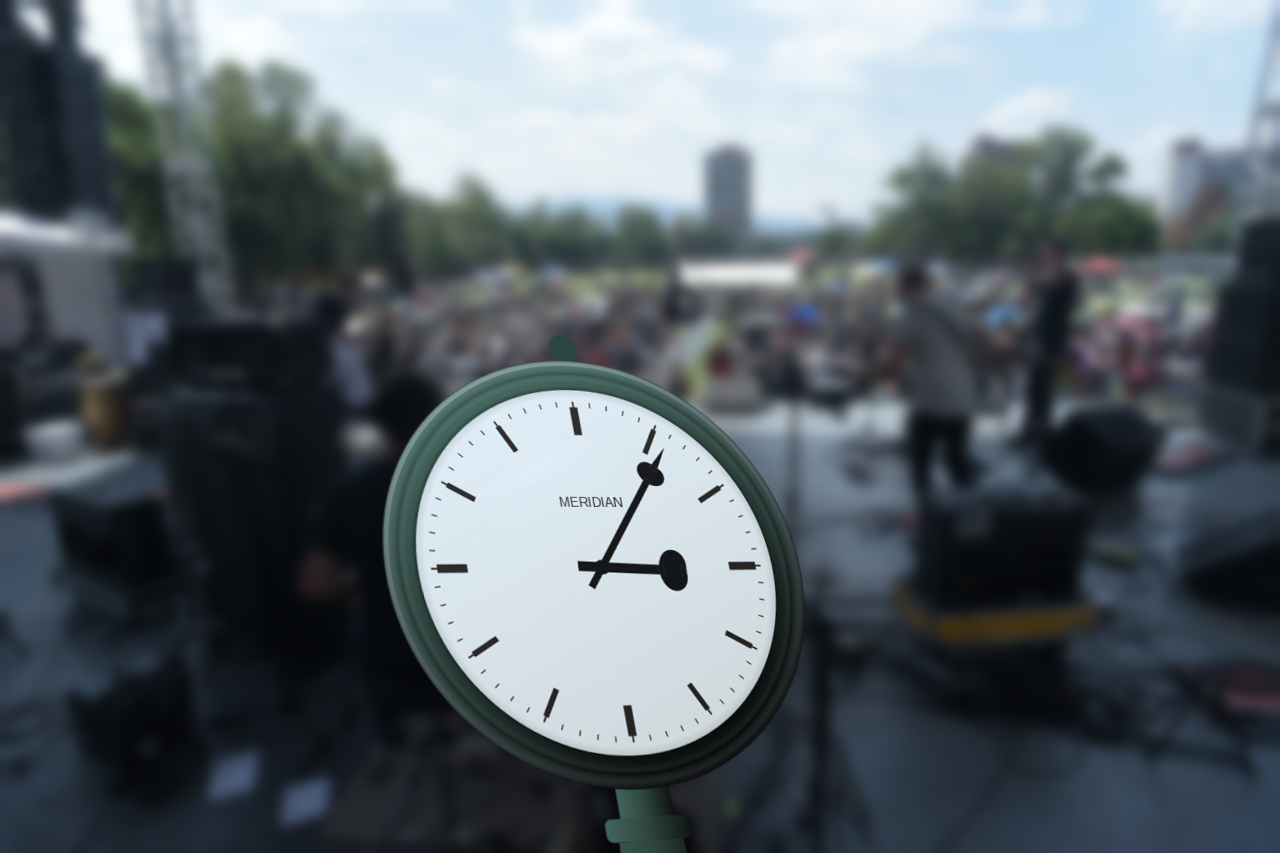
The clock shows 3:06
